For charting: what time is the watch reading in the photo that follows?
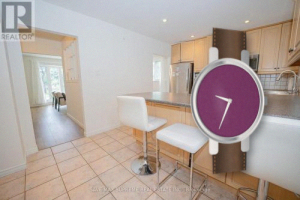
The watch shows 9:34
